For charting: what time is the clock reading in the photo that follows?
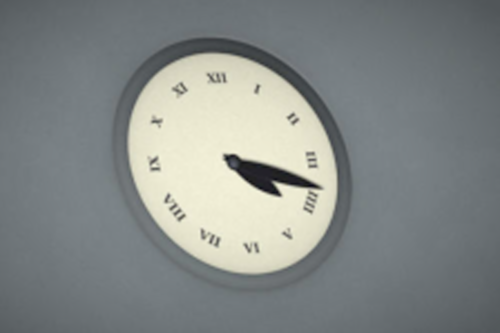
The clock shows 4:18
